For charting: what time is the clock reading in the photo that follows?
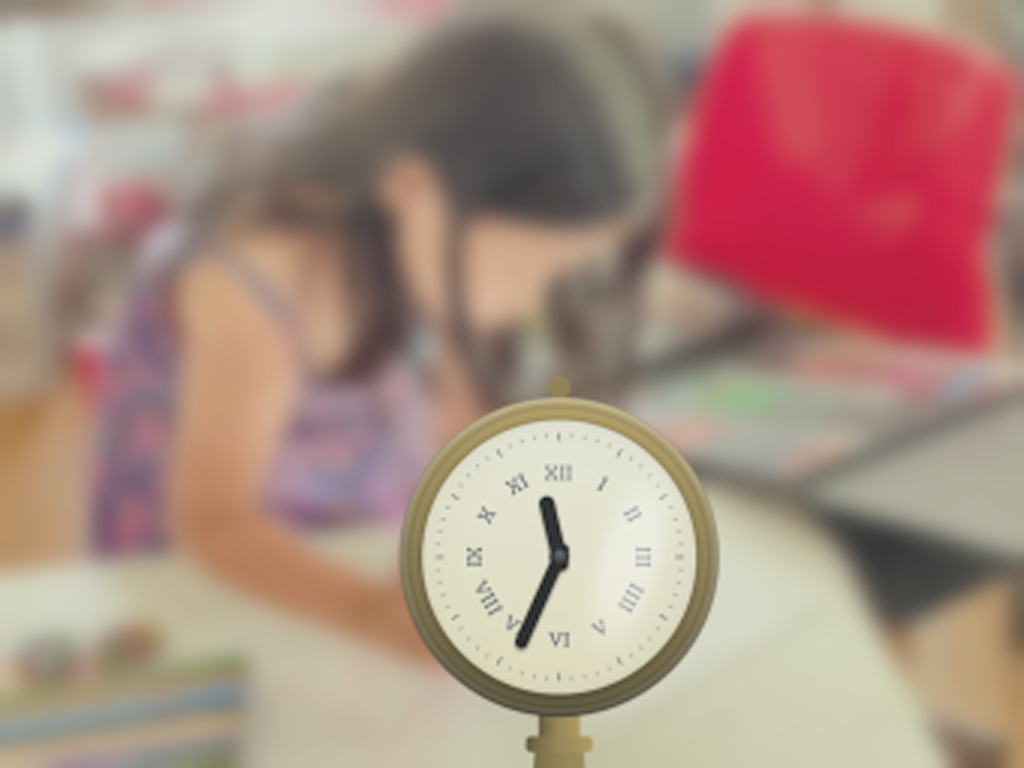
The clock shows 11:34
